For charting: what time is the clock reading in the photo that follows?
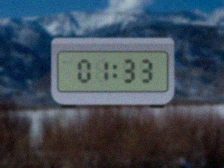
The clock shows 1:33
